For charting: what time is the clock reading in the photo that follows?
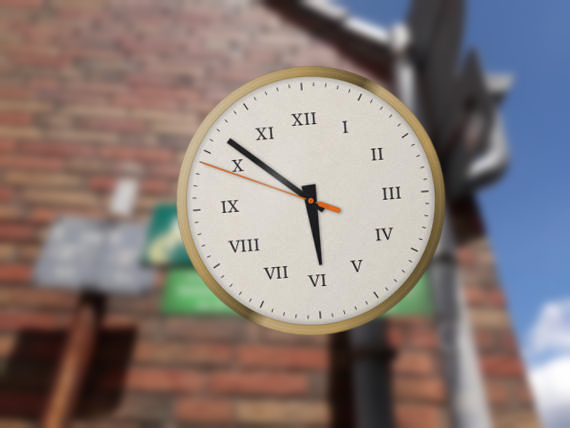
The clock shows 5:51:49
